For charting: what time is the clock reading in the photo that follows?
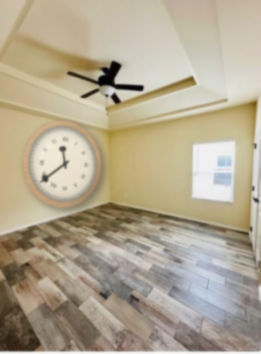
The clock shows 11:39
